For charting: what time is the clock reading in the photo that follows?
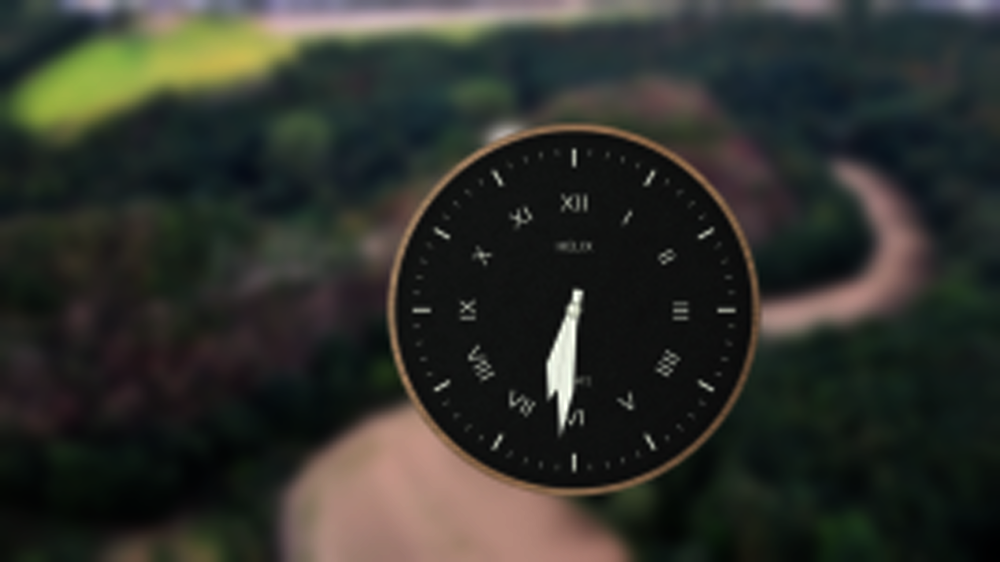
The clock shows 6:31
